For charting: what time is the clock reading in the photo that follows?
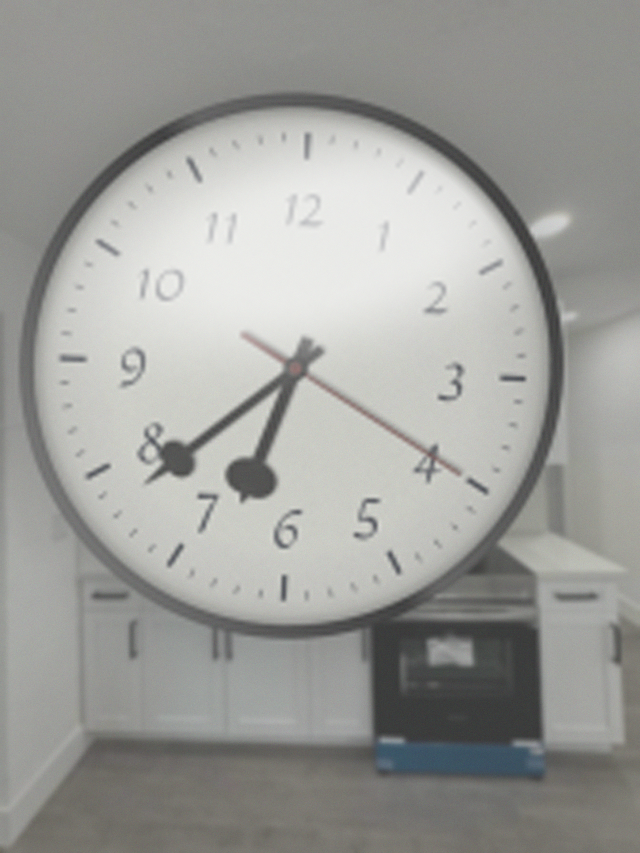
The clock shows 6:38:20
